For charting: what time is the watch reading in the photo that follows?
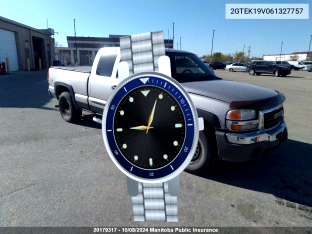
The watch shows 9:04
